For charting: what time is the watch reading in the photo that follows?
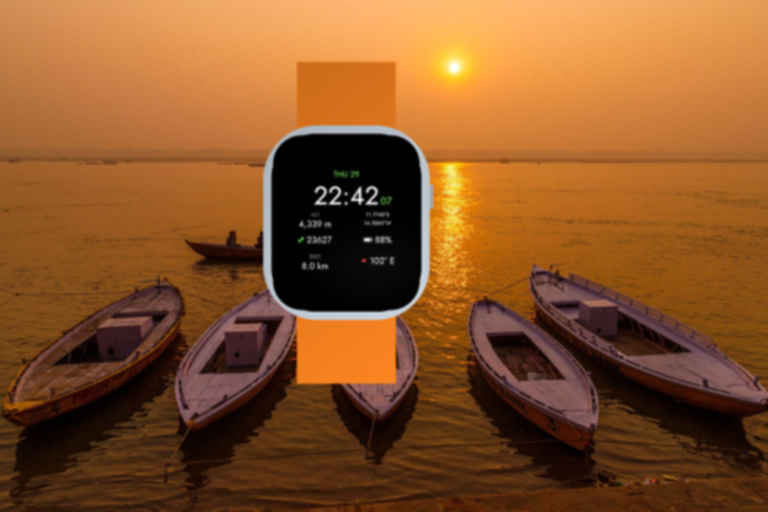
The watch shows 22:42
